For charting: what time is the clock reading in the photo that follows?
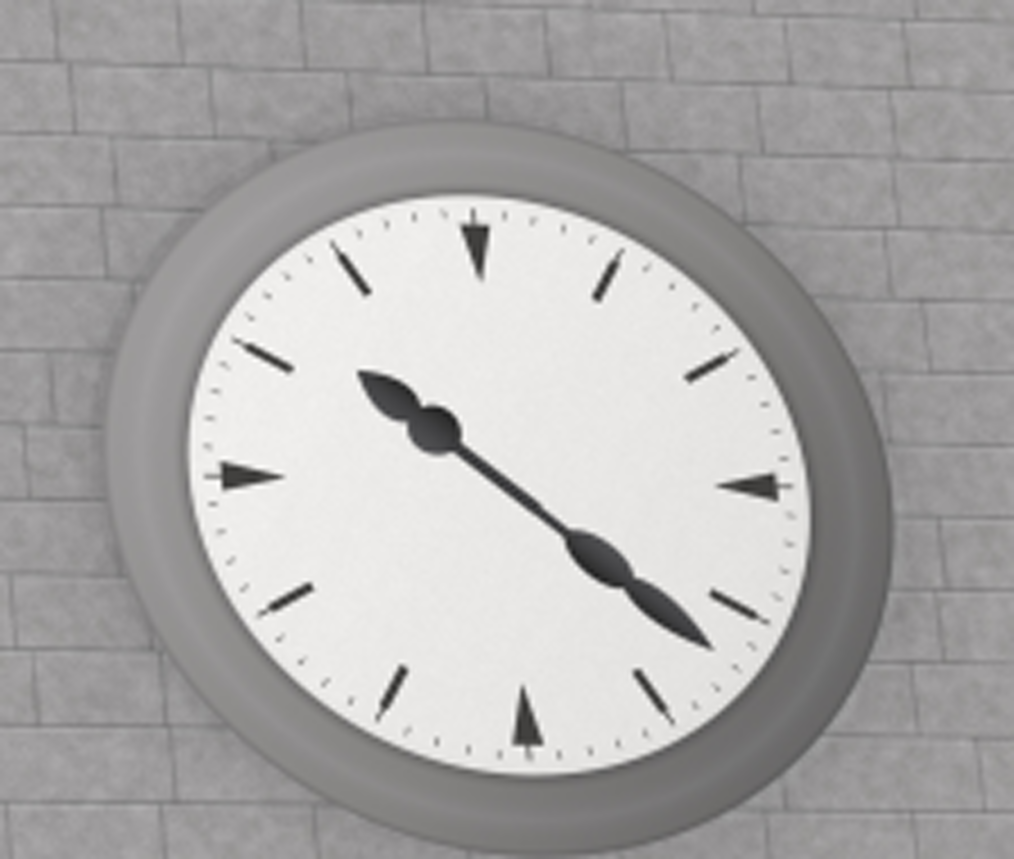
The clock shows 10:22
